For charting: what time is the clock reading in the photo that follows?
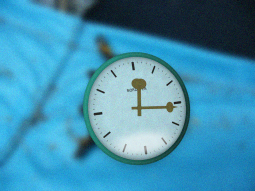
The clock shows 12:16
